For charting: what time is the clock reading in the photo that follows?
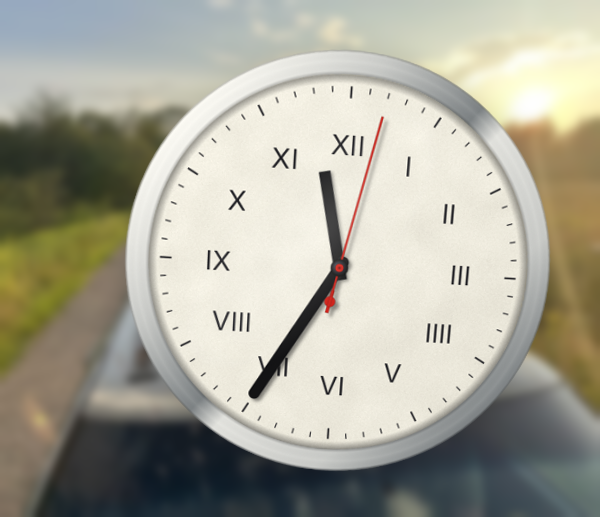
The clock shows 11:35:02
